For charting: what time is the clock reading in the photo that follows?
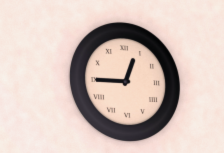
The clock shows 12:45
